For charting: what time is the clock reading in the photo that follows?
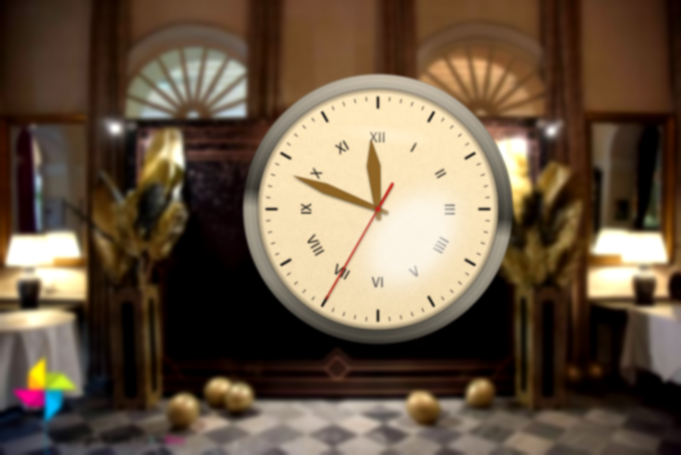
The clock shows 11:48:35
